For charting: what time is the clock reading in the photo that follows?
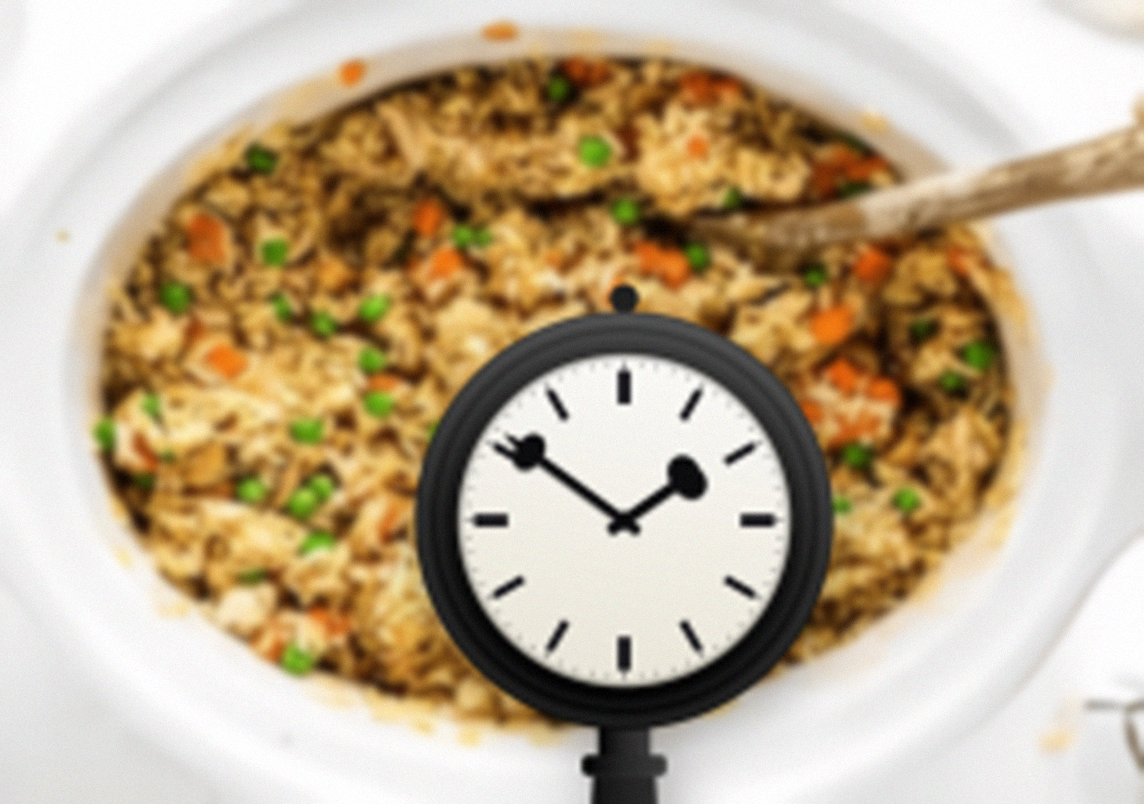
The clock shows 1:51
